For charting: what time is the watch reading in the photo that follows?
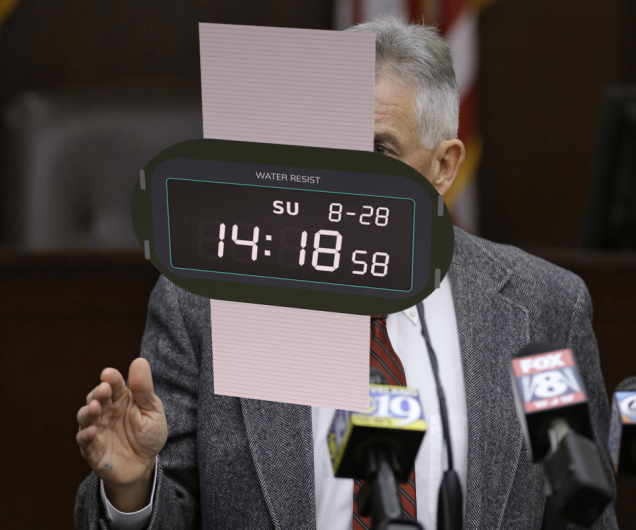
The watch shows 14:18:58
